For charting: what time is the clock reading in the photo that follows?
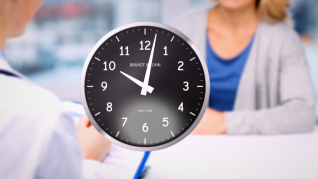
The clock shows 10:02
